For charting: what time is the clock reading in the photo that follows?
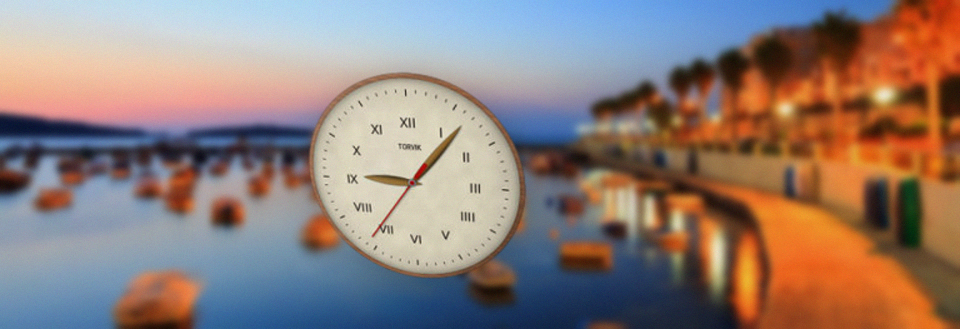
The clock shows 9:06:36
